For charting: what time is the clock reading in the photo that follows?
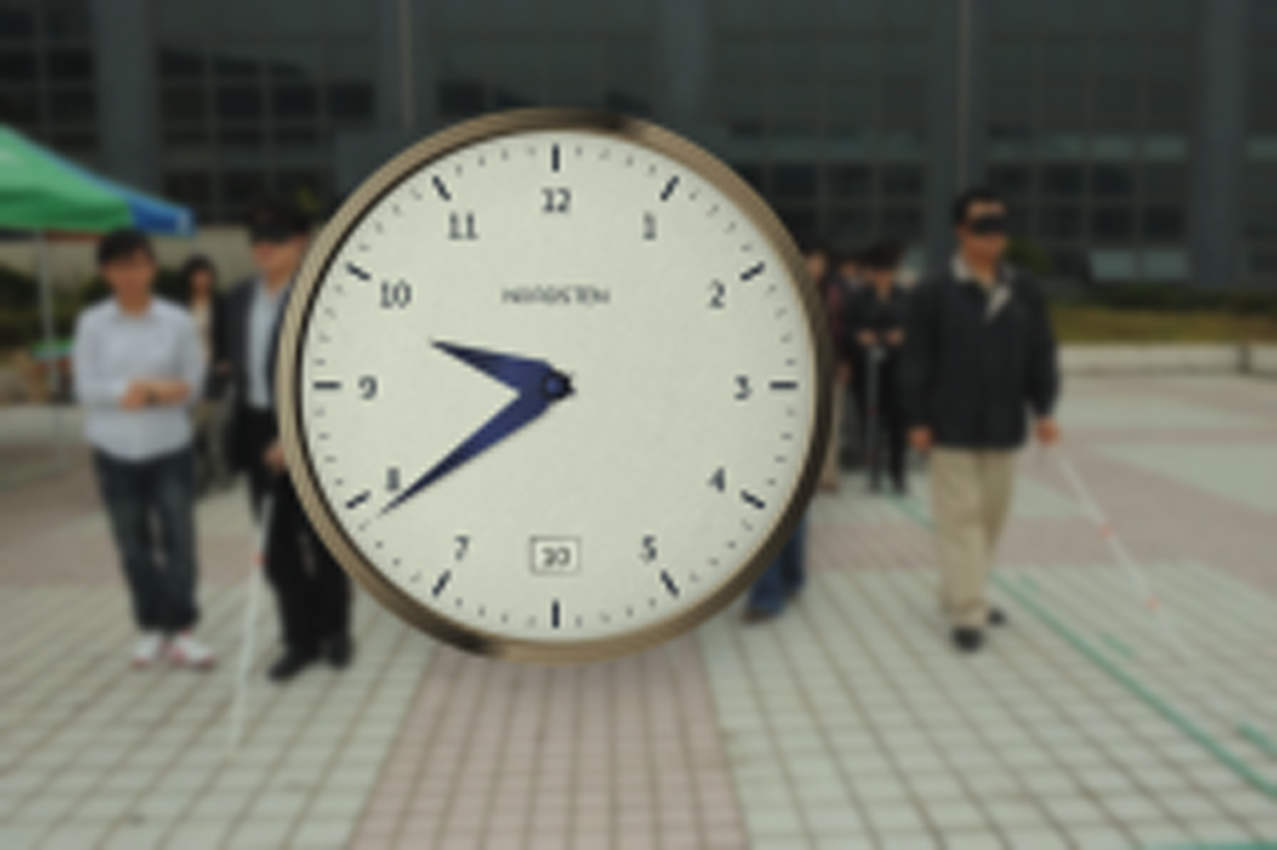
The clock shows 9:39
